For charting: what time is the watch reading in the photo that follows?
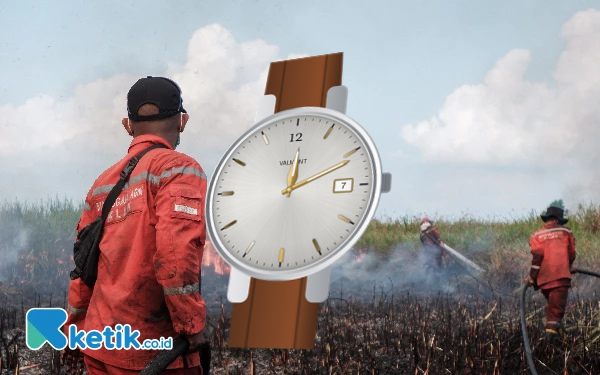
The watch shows 12:11
